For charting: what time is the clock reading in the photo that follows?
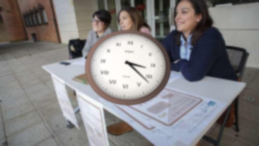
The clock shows 3:22
